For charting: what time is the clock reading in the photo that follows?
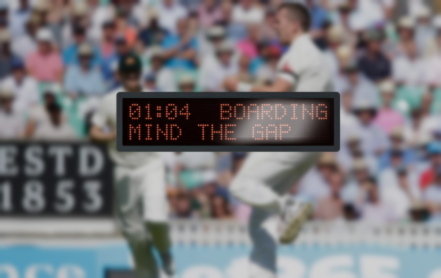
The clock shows 1:04
